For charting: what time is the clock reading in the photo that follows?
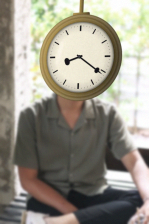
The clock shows 8:21
